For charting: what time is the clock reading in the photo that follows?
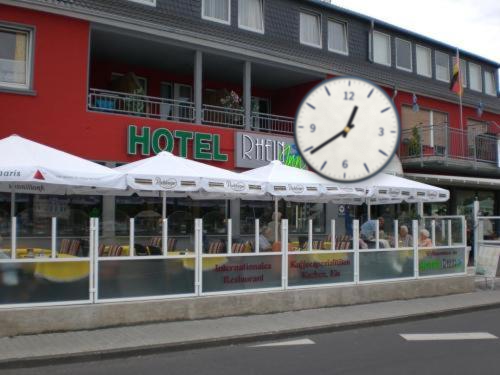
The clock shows 12:39
